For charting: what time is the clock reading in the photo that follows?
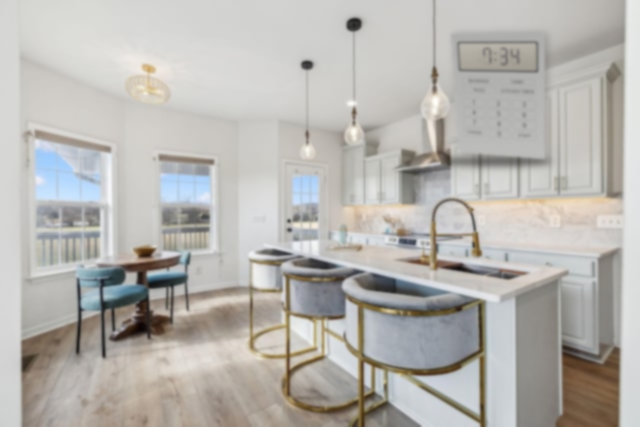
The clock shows 7:34
